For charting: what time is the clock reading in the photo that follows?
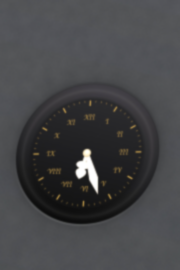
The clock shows 6:27
